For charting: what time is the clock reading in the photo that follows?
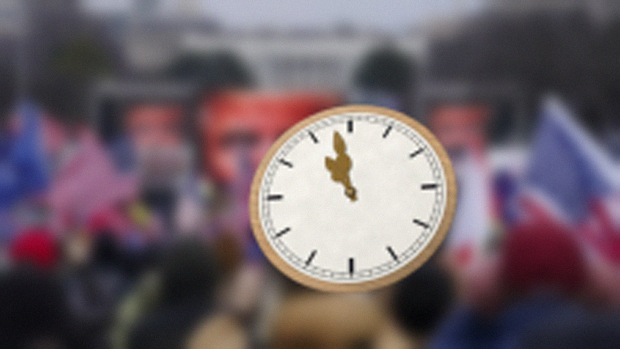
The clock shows 10:58
